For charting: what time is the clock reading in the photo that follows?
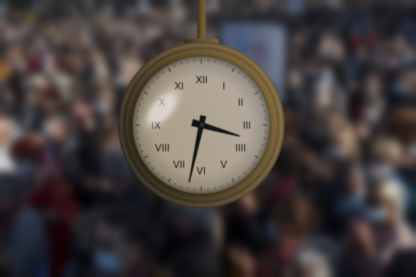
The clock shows 3:32
